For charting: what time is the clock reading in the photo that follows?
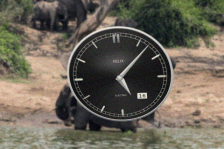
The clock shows 5:07
